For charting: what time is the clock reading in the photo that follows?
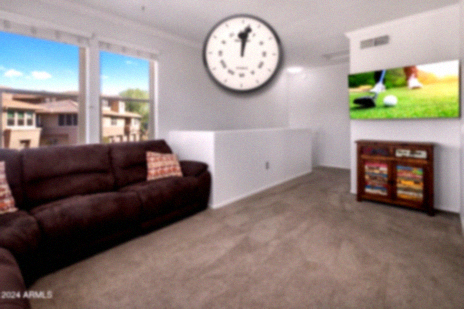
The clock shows 12:02
